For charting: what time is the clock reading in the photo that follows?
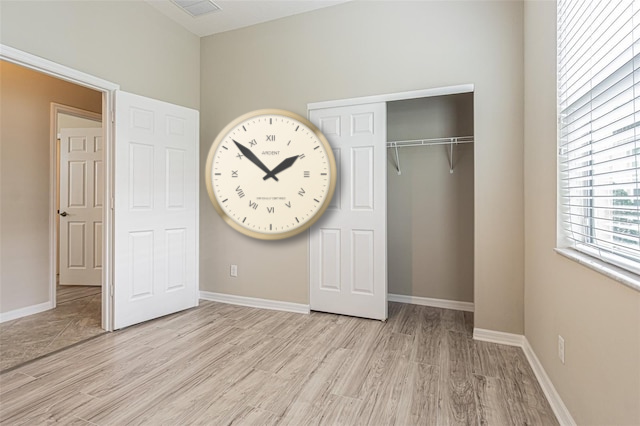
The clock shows 1:52
